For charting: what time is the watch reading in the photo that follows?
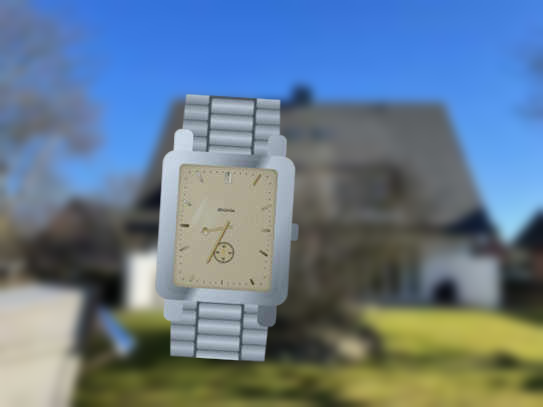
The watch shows 8:34
